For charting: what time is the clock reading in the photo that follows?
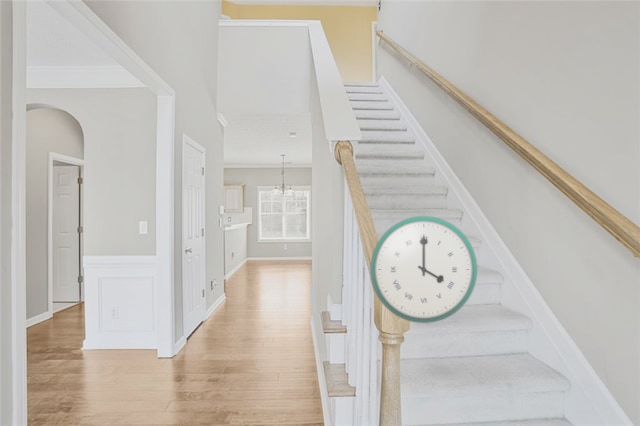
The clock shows 4:00
